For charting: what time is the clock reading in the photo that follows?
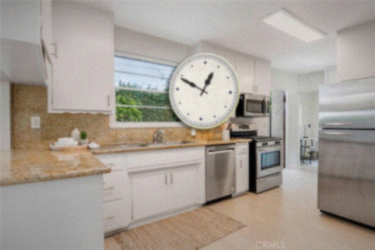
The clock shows 12:49
